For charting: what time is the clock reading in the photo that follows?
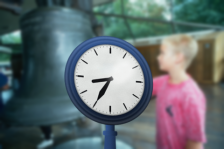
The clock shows 8:35
